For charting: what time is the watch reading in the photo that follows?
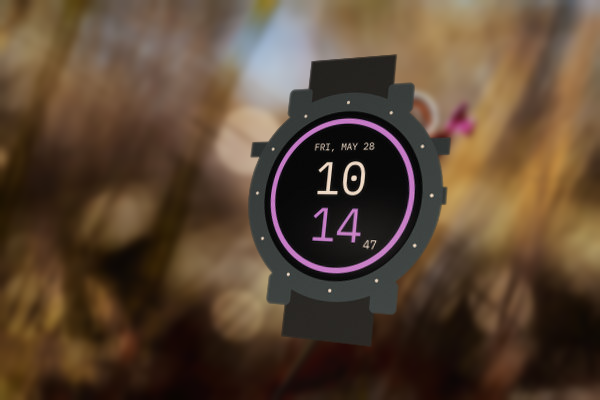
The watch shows 10:14:47
